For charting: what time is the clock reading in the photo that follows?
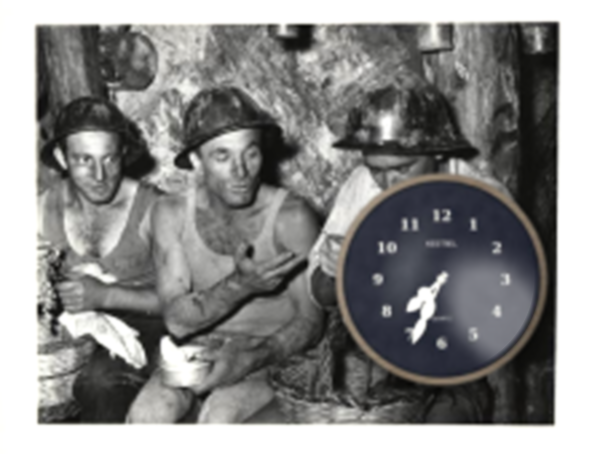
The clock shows 7:34
